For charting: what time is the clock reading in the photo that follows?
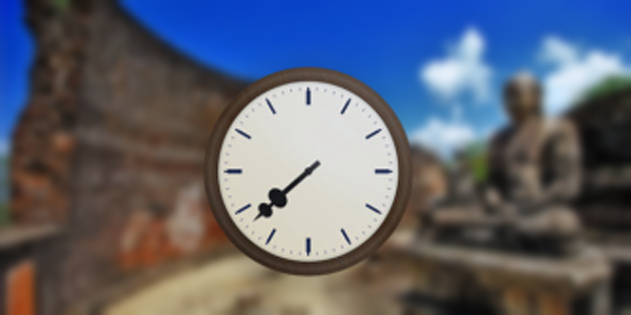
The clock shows 7:38
